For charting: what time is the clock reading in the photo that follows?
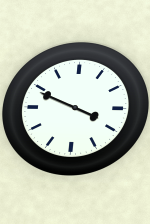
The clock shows 3:49
